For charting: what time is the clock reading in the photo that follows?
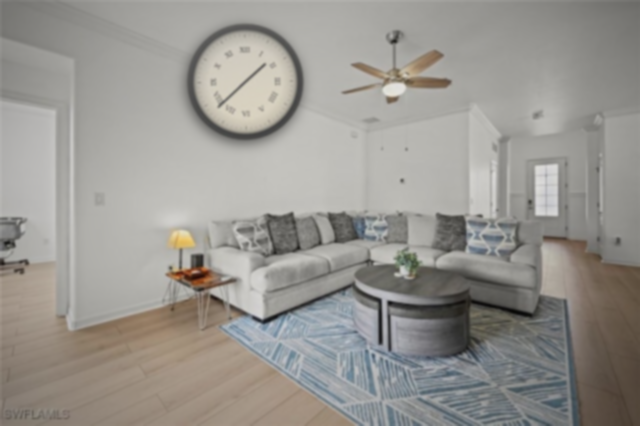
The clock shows 1:38
